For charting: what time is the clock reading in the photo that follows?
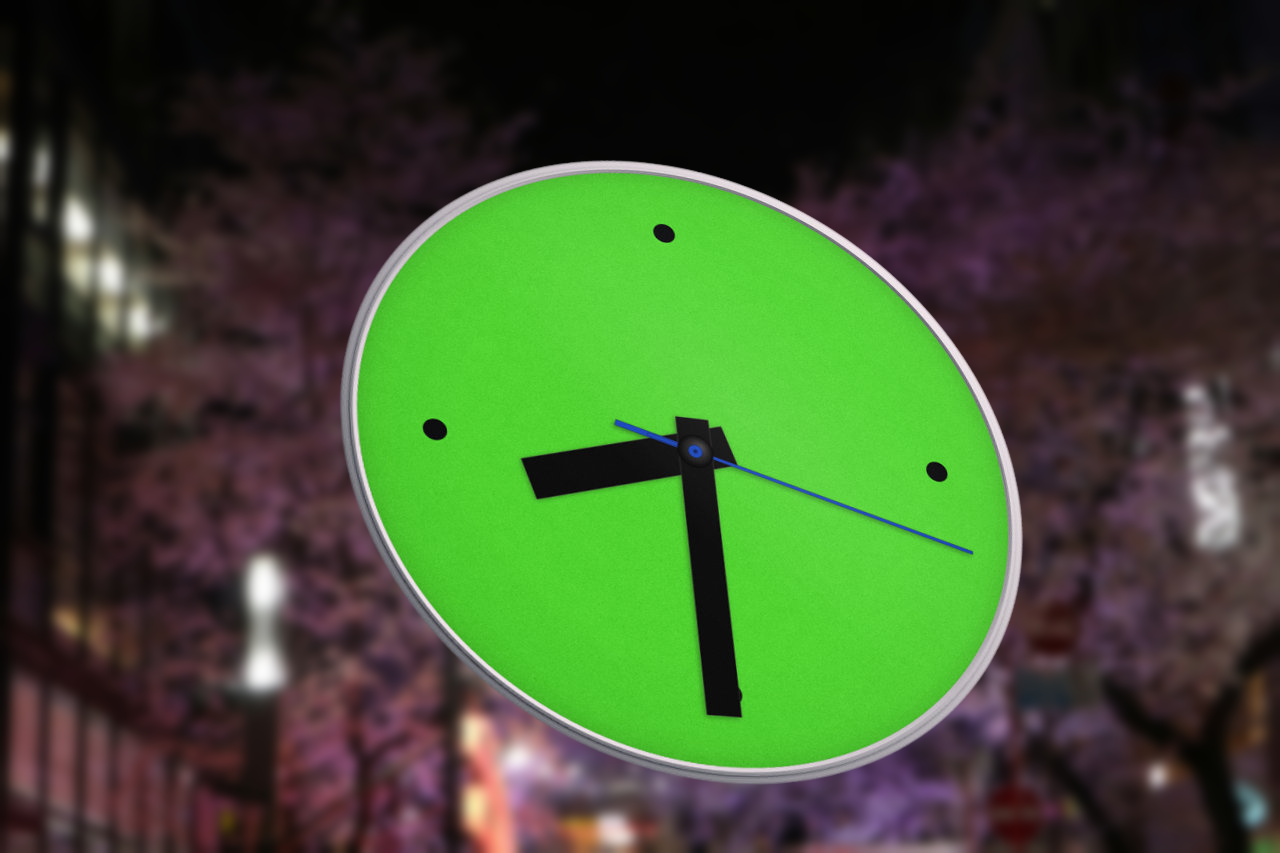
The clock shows 8:30:18
